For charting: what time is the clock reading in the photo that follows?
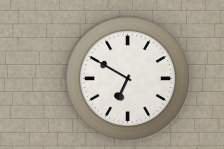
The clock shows 6:50
